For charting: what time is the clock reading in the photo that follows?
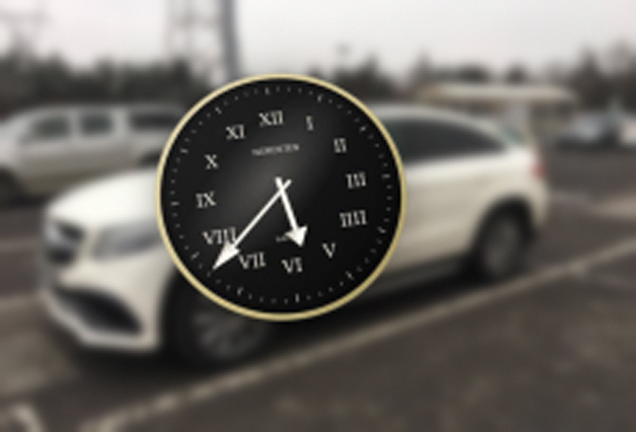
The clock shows 5:38
